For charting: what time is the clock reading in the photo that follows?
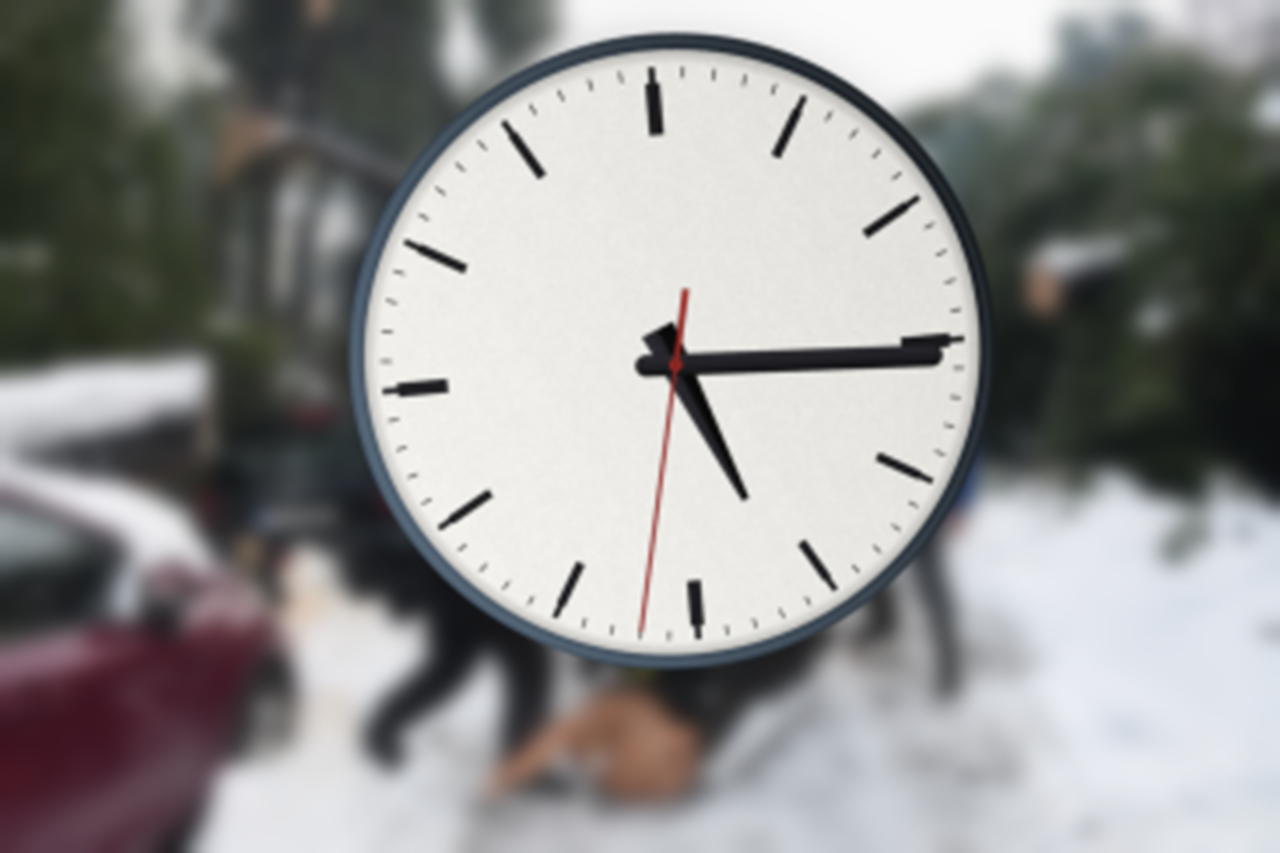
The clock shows 5:15:32
